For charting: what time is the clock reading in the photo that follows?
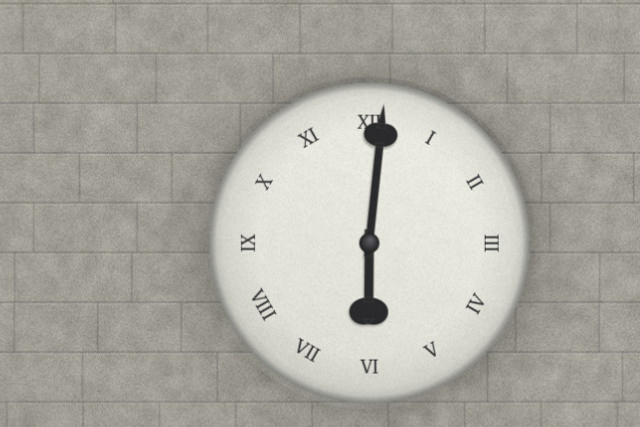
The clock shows 6:01
